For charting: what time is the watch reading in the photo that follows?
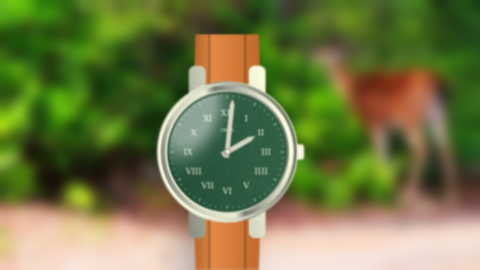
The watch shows 2:01
